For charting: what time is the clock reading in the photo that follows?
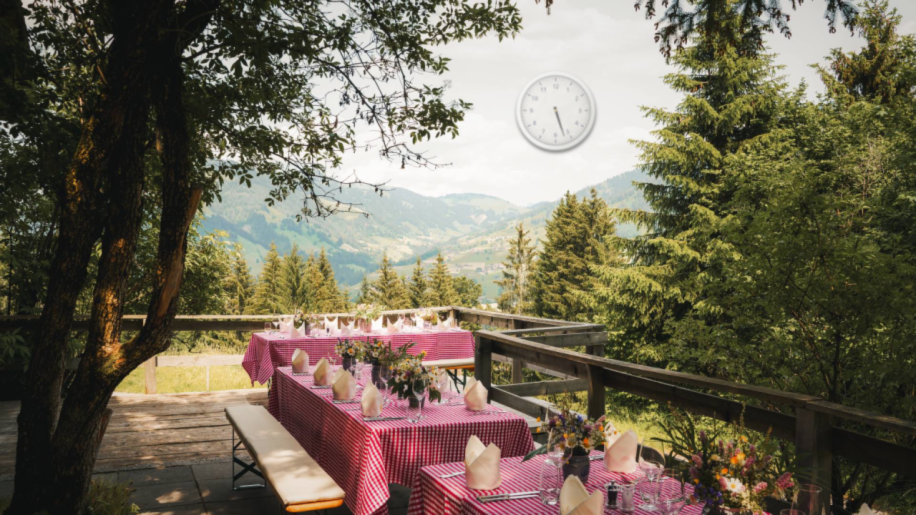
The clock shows 5:27
